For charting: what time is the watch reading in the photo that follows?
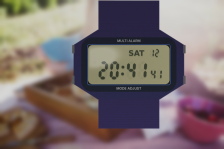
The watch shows 20:41:41
